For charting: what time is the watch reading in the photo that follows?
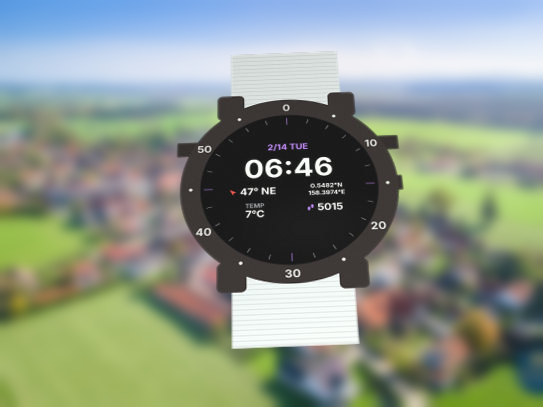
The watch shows 6:46
